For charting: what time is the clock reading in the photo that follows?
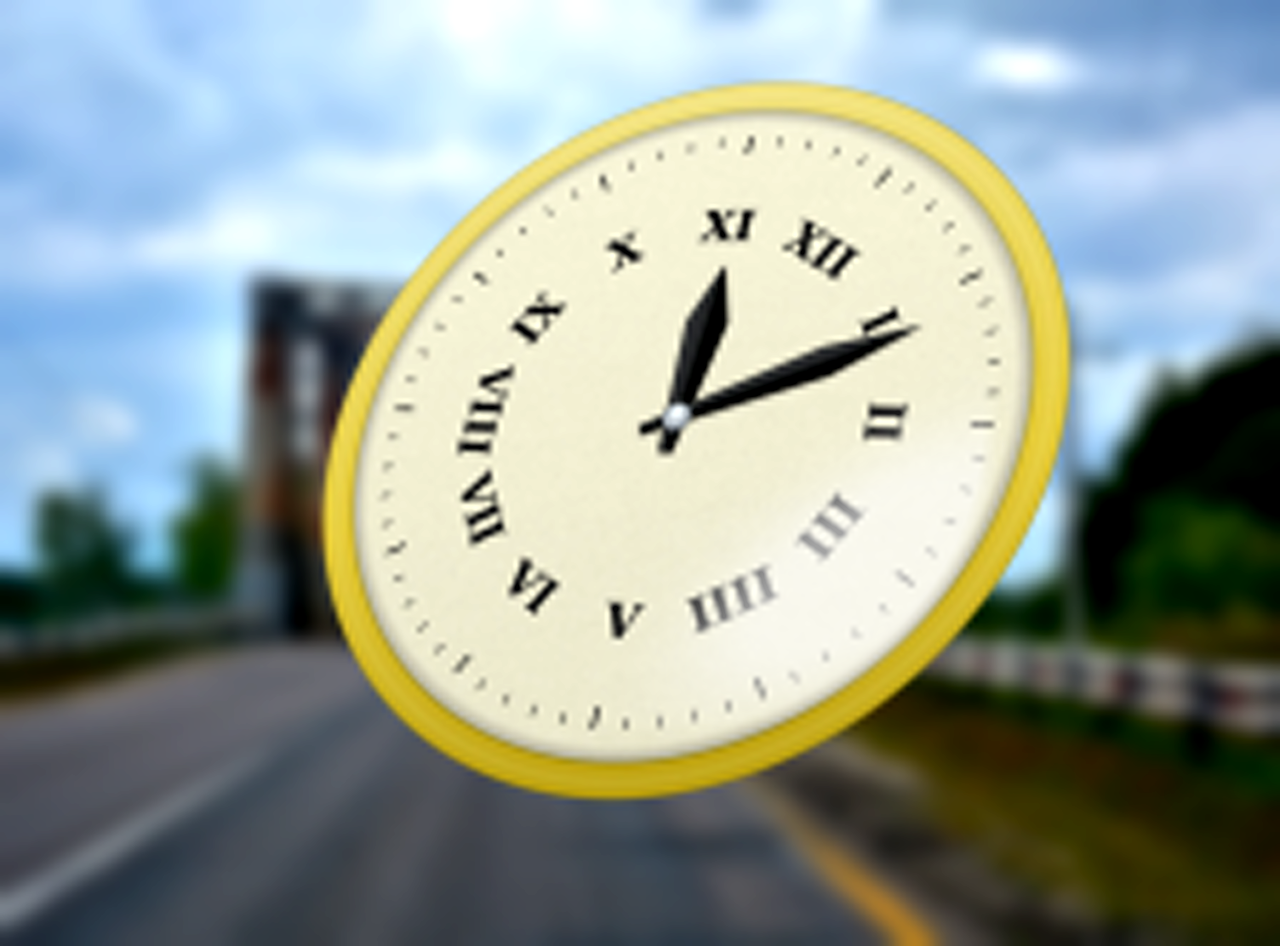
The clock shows 11:06
